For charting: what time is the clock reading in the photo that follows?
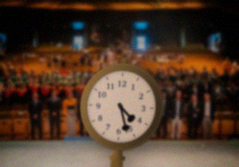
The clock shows 4:27
